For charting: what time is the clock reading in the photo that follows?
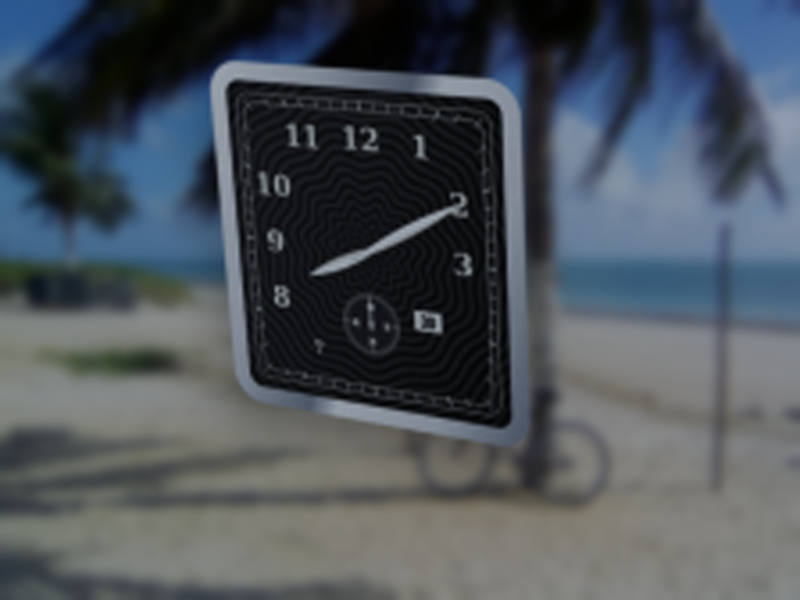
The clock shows 8:10
